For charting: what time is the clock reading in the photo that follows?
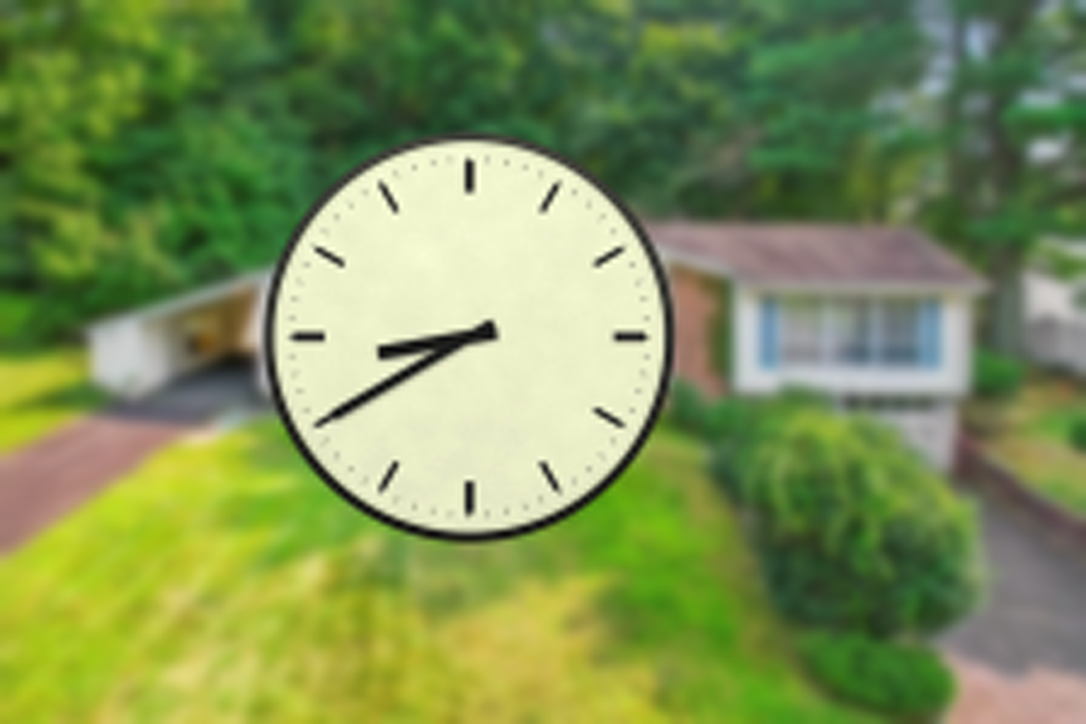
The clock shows 8:40
